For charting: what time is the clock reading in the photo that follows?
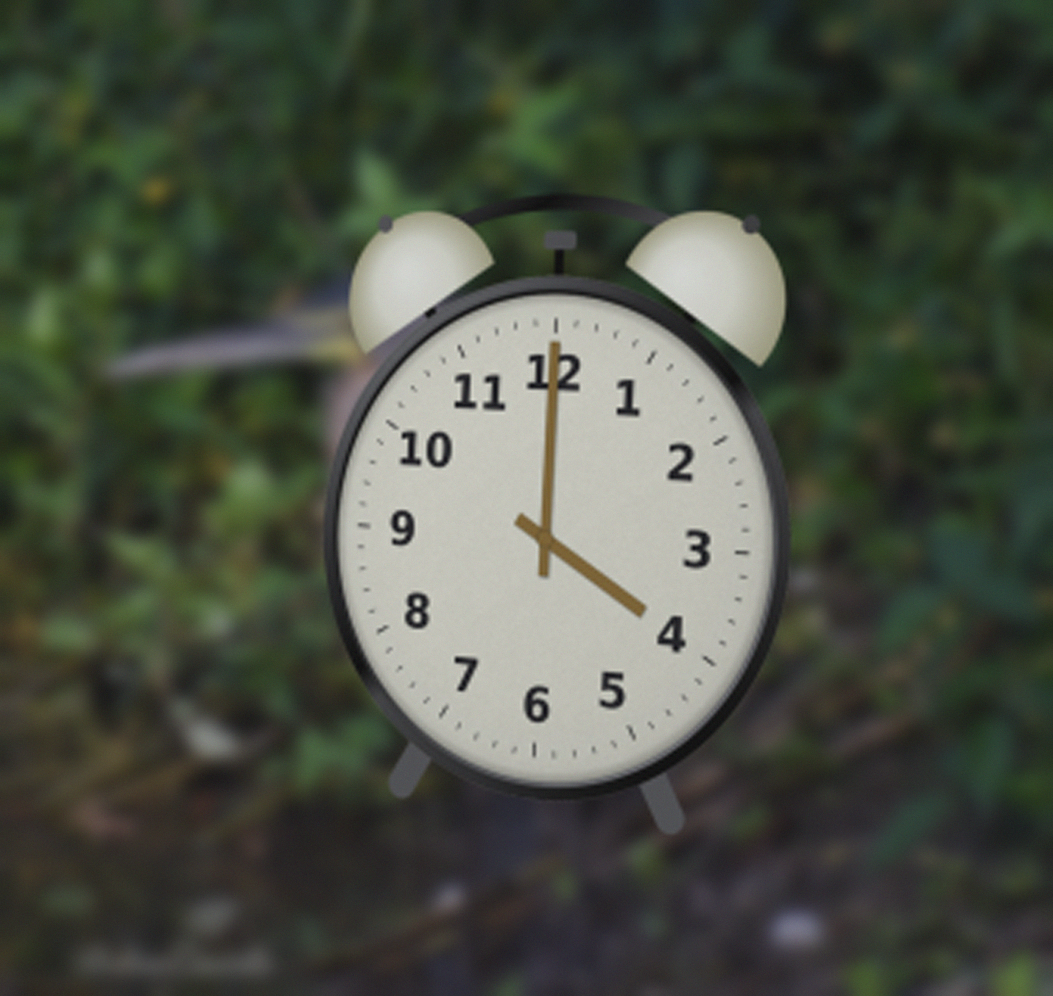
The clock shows 4:00
